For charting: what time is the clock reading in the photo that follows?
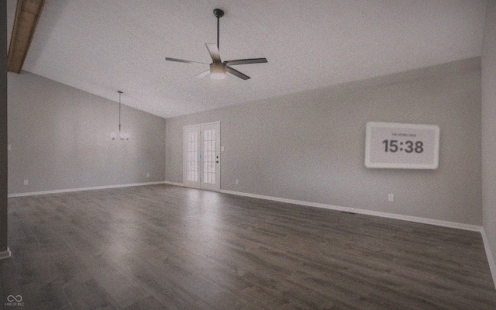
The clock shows 15:38
